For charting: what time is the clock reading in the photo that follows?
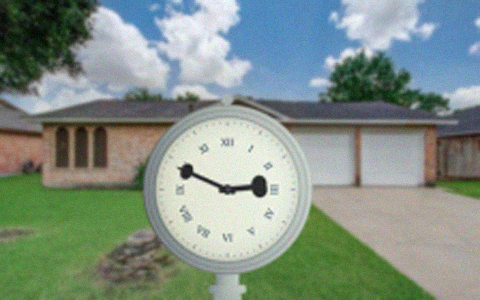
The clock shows 2:49
